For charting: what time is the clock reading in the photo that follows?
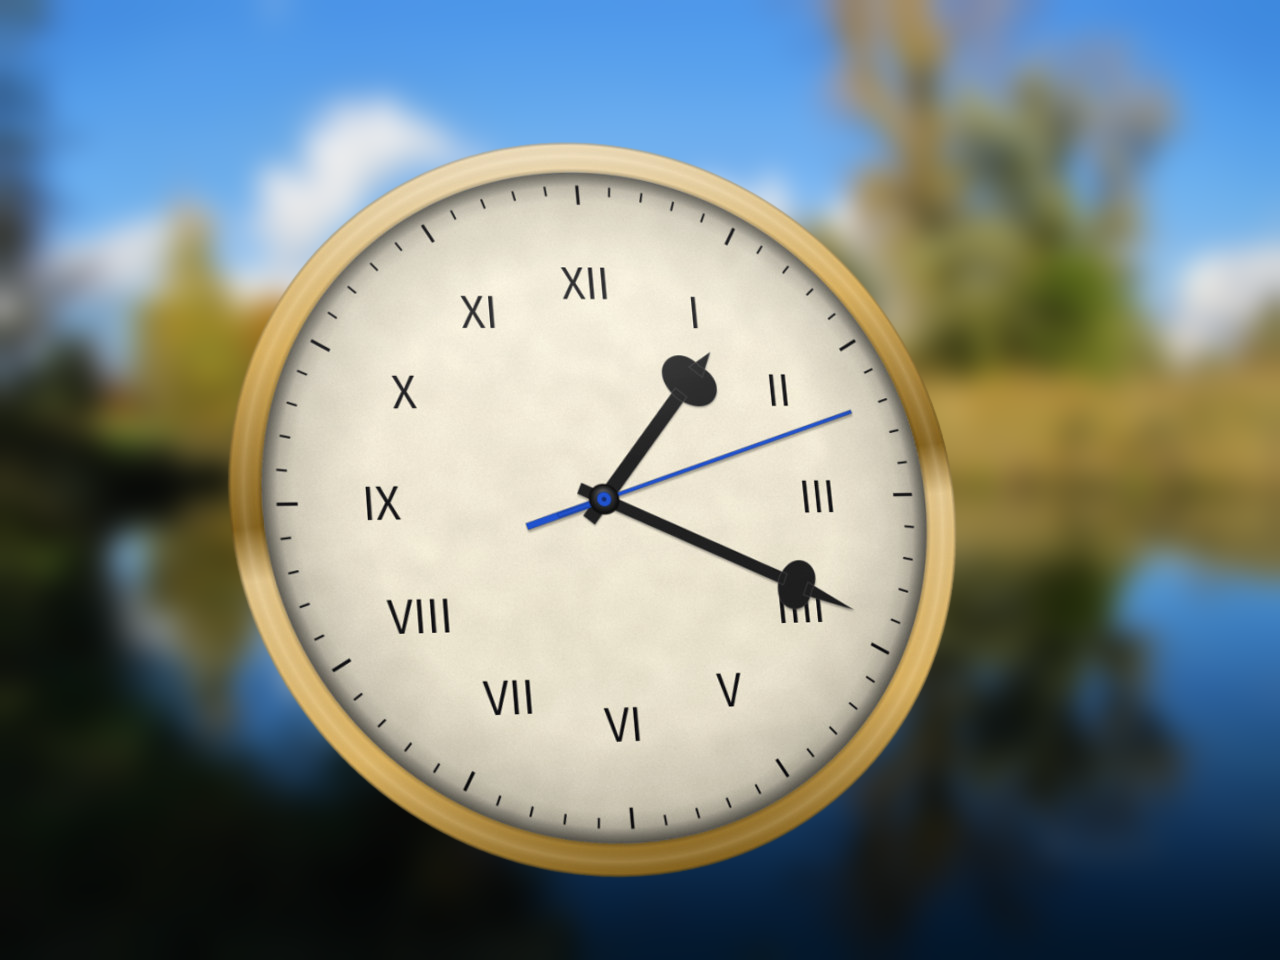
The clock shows 1:19:12
